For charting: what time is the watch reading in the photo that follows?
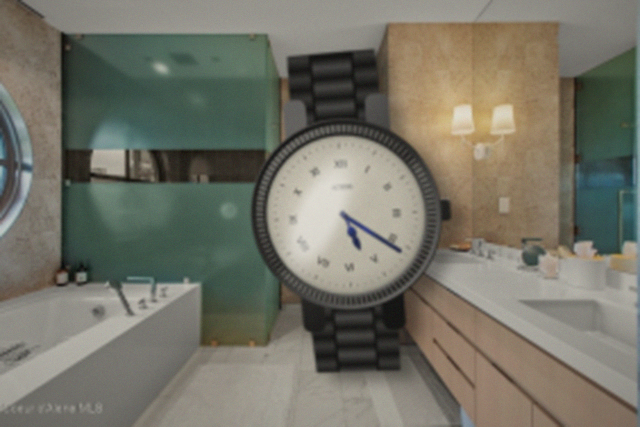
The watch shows 5:21
